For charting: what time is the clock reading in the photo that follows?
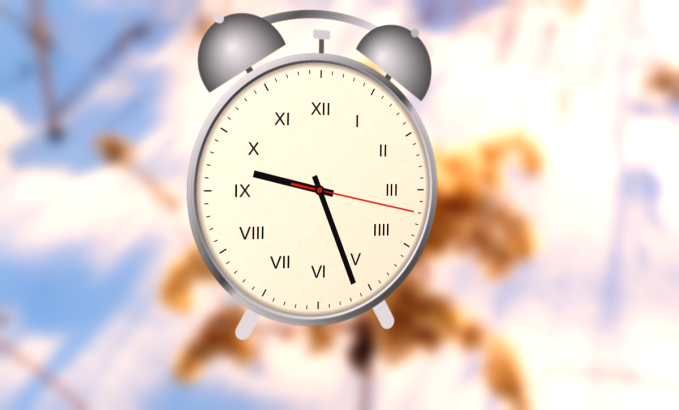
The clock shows 9:26:17
